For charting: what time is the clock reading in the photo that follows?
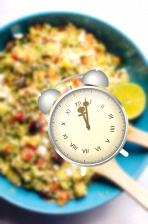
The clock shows 12:03
